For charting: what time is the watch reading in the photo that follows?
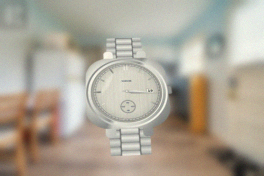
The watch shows 3:16
